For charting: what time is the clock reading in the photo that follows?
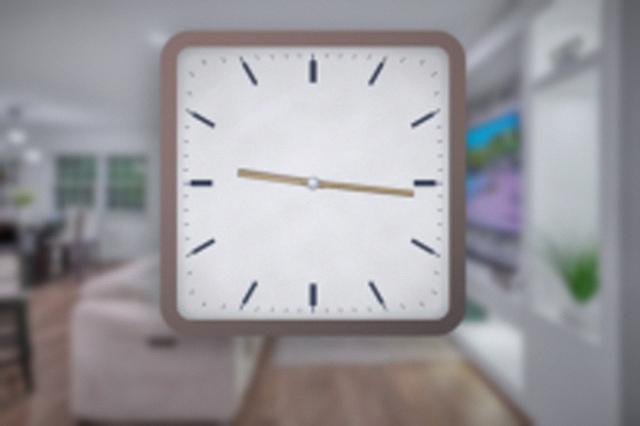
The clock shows 9:16
